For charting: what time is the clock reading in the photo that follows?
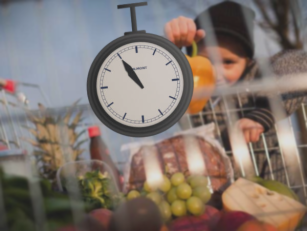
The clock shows 10:55
